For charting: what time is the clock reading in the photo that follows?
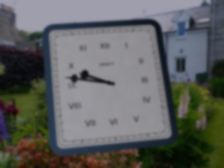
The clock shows 9:47
